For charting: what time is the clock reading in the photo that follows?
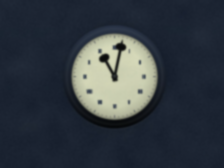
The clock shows 11:02
